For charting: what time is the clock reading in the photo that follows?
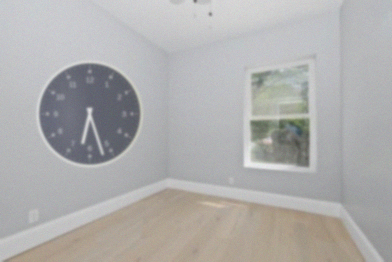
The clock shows 6:27
